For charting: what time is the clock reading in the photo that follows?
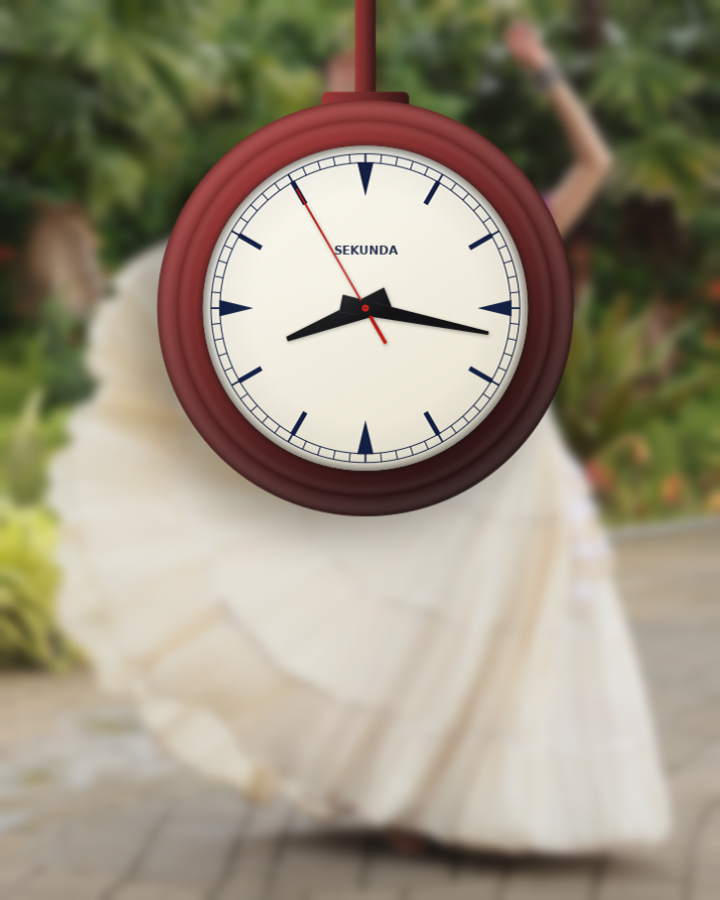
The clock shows 8:16:55
